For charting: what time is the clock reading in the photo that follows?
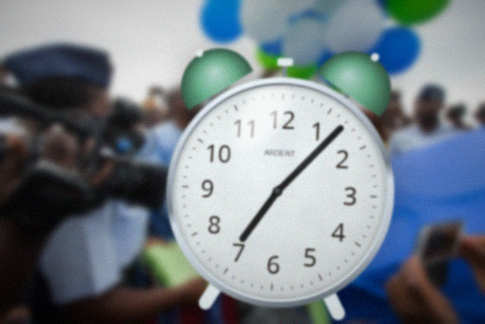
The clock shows 7:07
